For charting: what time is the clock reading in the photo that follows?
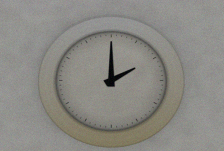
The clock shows 2:00
